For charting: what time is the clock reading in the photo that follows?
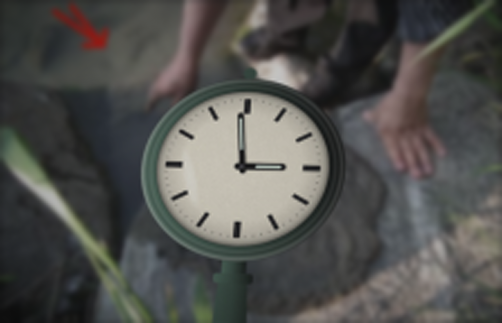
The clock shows 2:59
